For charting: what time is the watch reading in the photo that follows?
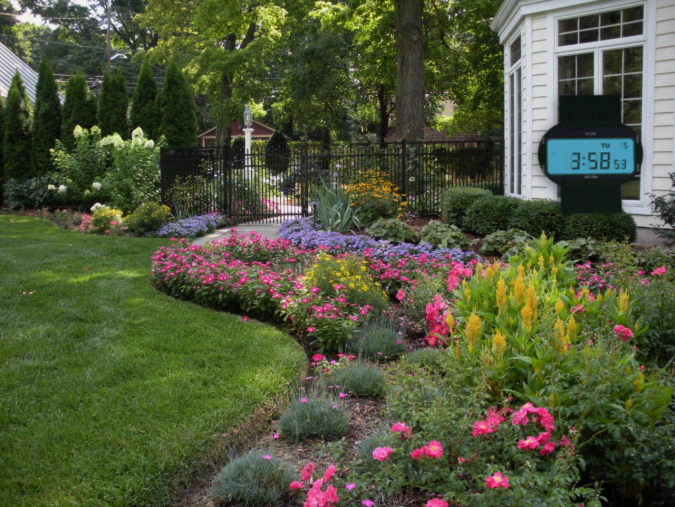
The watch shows 3:58:53
